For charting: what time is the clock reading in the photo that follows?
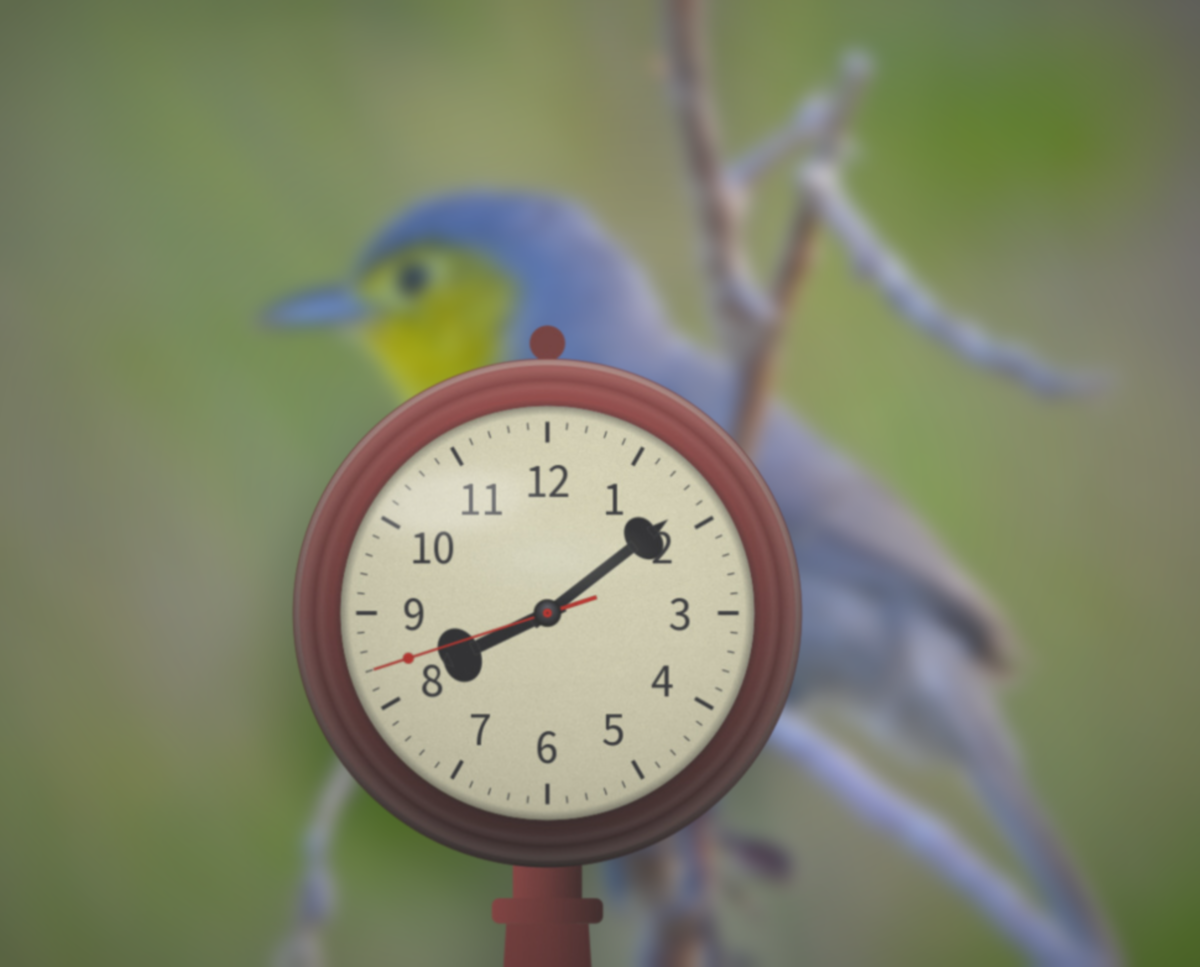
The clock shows 8:08:42
